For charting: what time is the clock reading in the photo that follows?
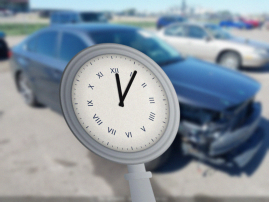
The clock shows 12:06
